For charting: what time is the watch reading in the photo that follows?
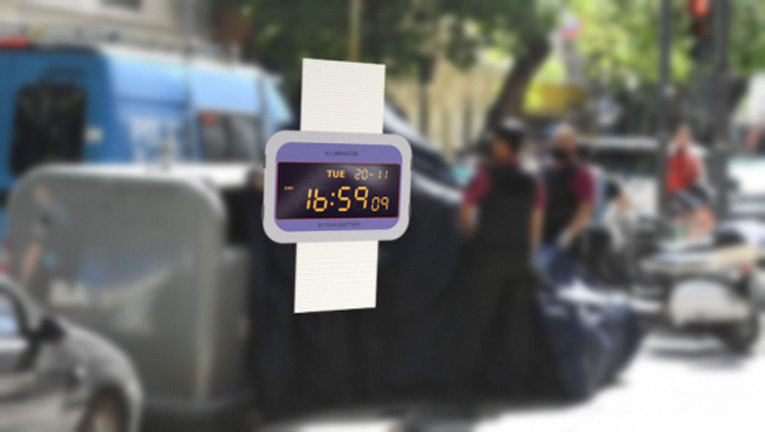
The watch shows 16:59:09
